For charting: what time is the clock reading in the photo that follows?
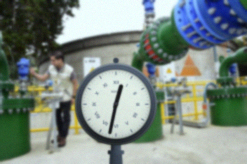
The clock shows 12:32
